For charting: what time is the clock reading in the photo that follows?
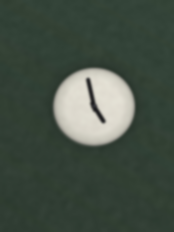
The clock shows 4:58
